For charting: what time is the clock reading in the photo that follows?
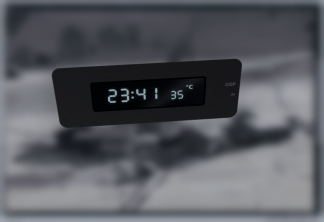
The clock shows 23:41
